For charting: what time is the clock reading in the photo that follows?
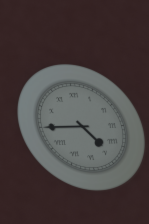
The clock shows 4:45
